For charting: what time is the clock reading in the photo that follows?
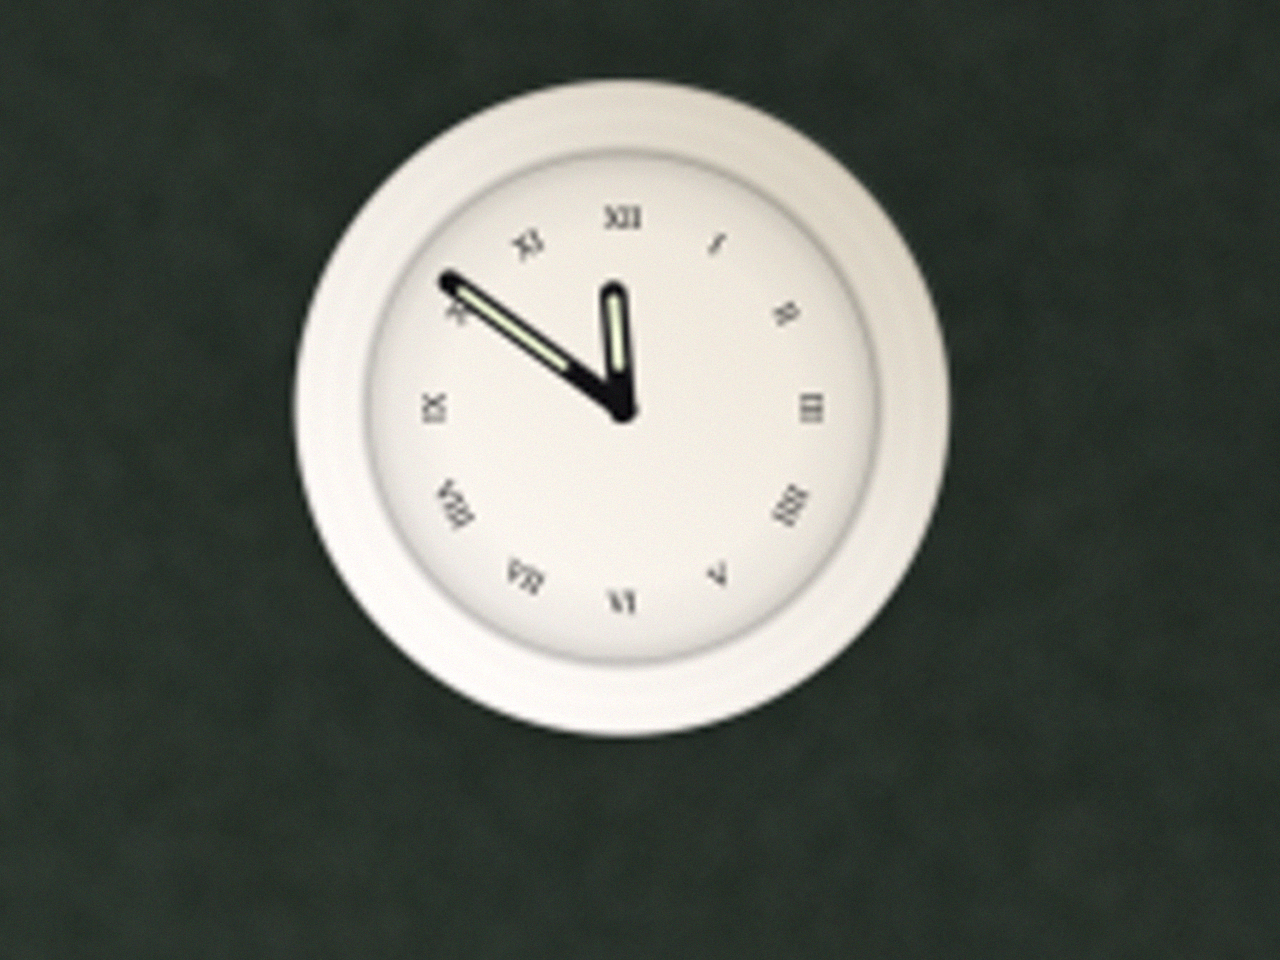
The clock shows 11:51
